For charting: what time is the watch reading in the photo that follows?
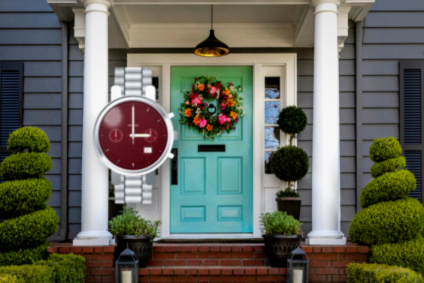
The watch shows 3:00
